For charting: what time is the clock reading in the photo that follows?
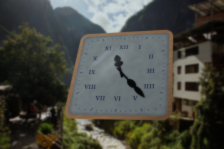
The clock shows 11:23
